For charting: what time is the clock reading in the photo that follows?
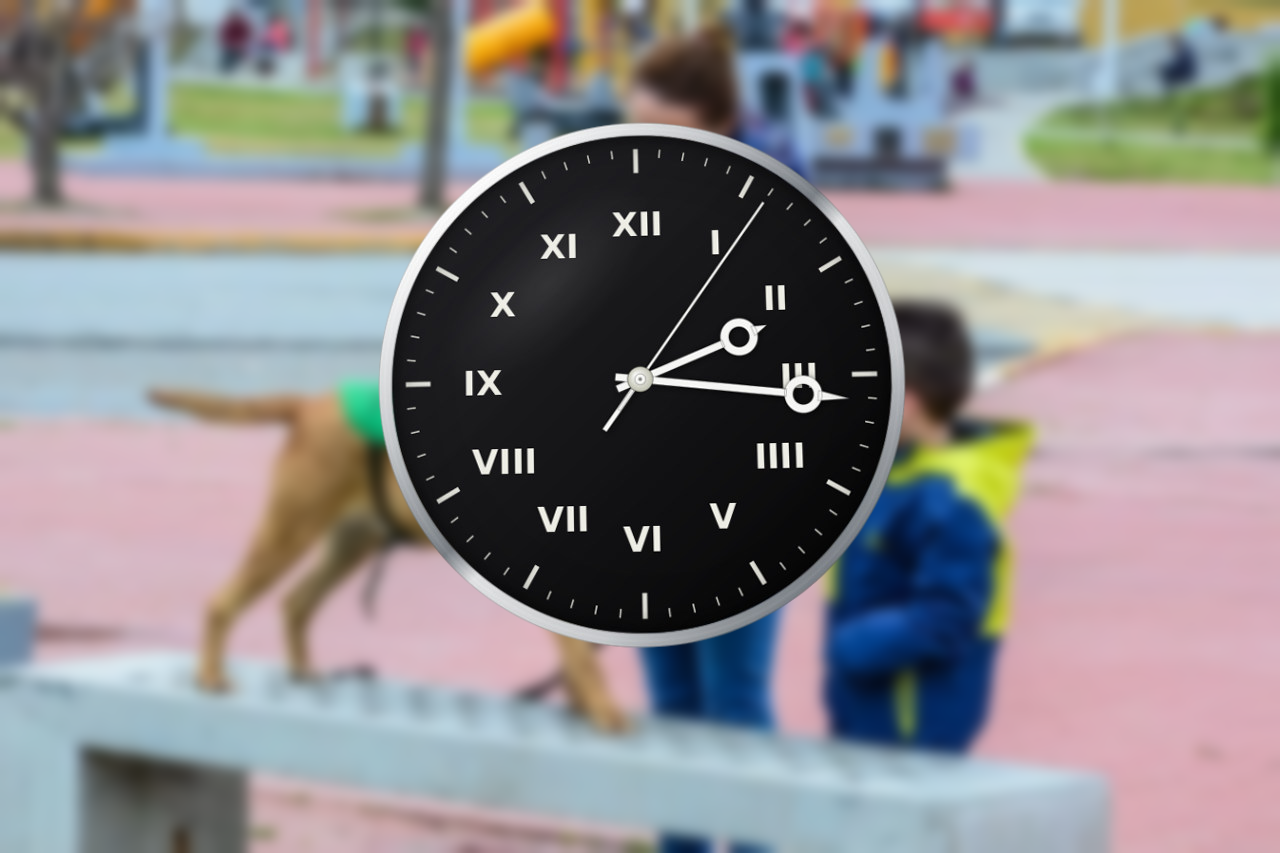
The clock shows 2:16:06
